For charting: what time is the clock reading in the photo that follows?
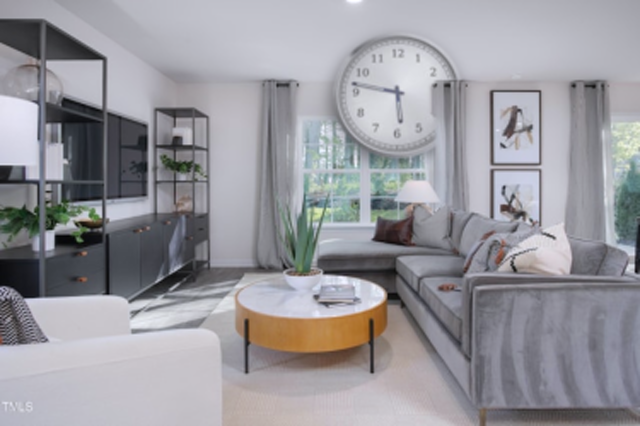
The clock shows 5:47
